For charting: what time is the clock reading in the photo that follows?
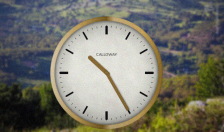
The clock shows 10:25
